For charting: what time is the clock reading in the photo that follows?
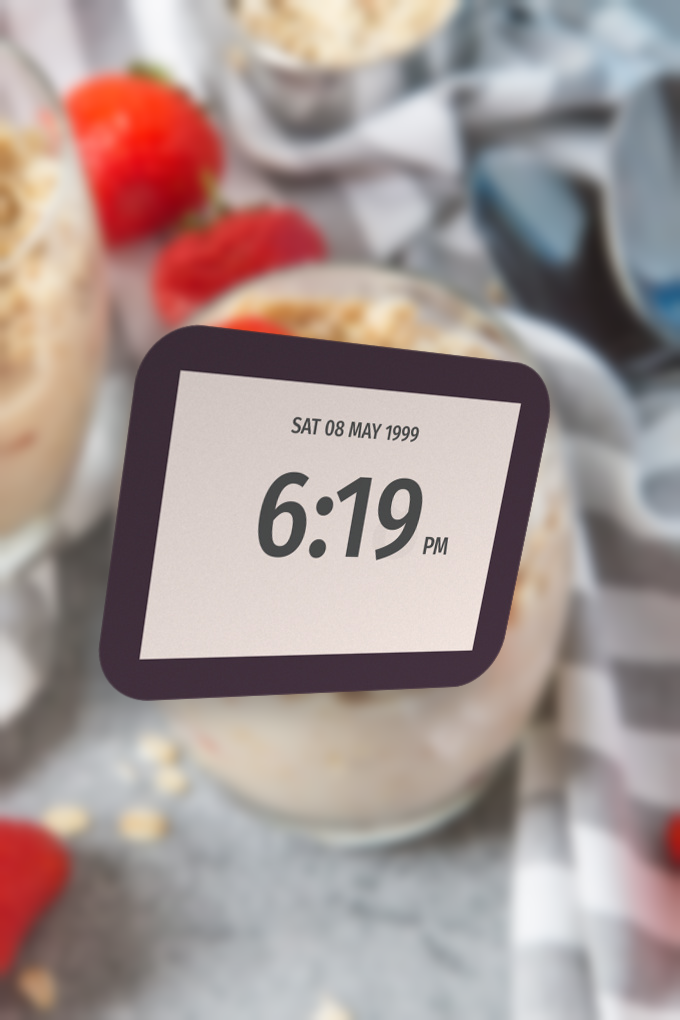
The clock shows 6:19
